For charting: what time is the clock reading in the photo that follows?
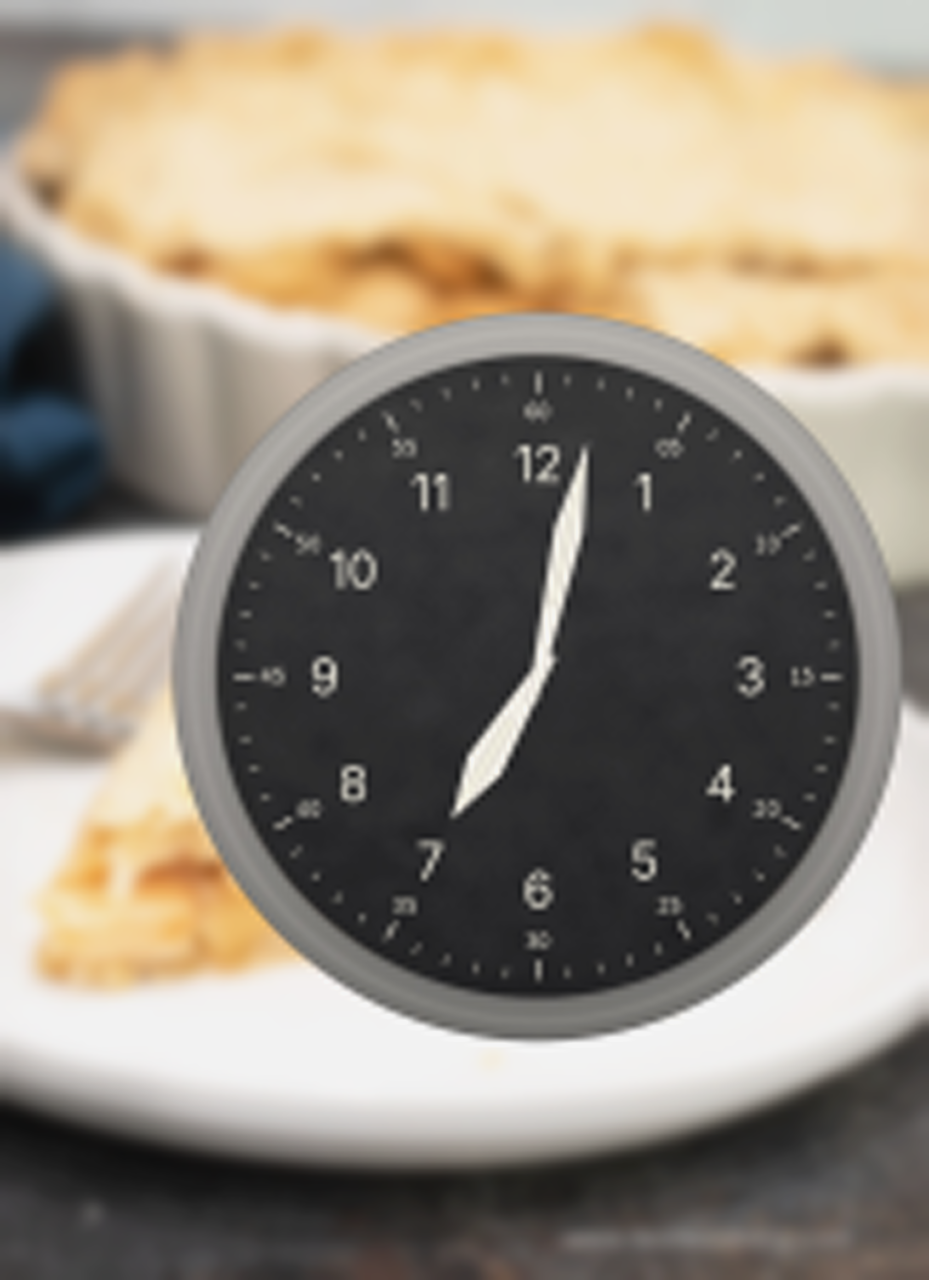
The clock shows 7:02
